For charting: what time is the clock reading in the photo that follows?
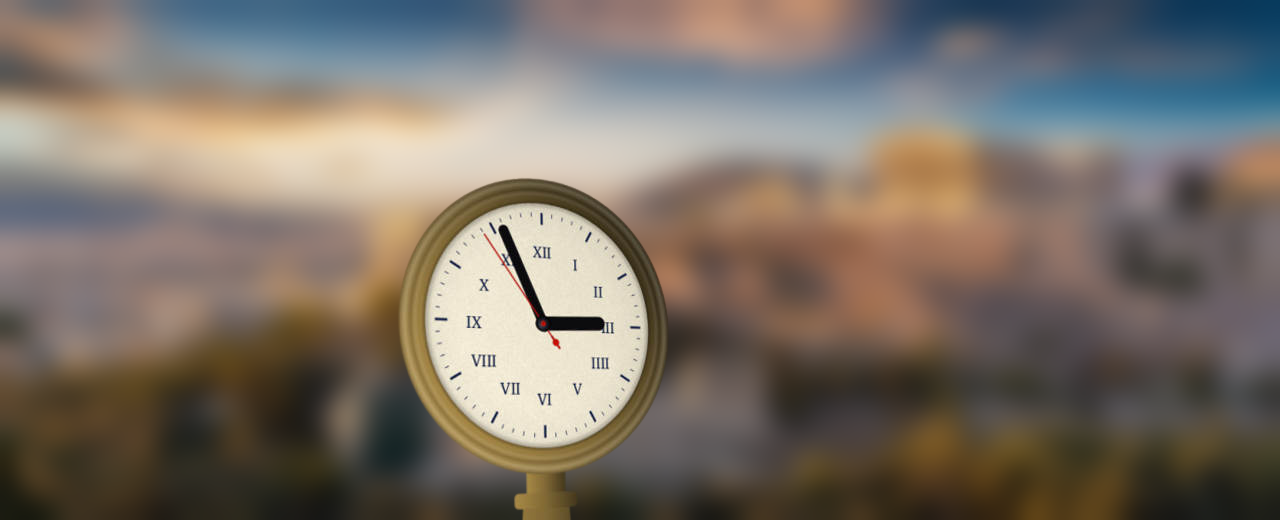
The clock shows 2:55:54
